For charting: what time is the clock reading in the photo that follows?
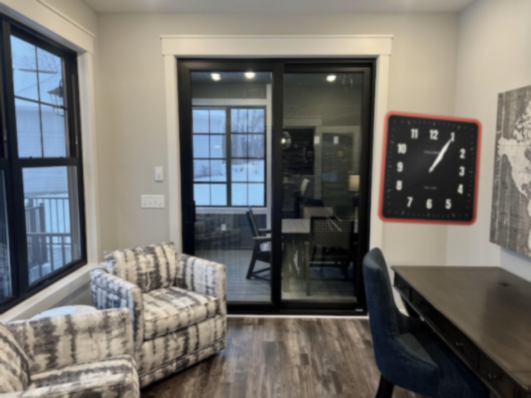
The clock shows 1:05
